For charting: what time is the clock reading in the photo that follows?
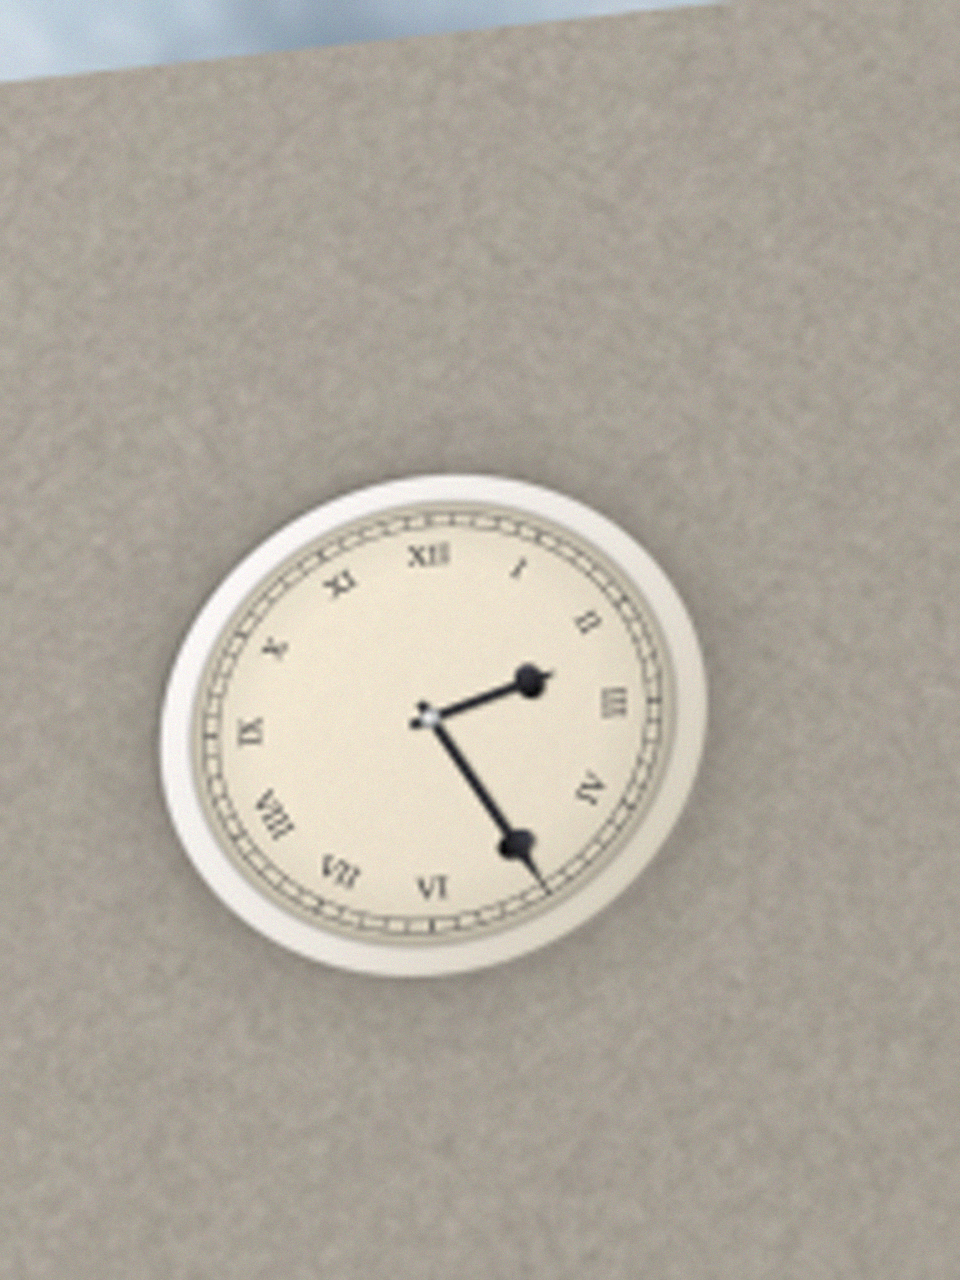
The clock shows 2:25
